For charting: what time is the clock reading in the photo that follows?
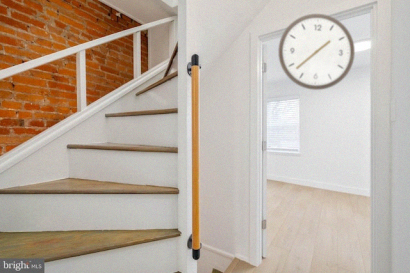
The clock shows 1:38
